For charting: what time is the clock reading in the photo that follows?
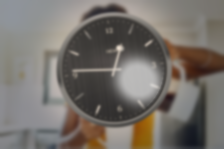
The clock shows 12:46
